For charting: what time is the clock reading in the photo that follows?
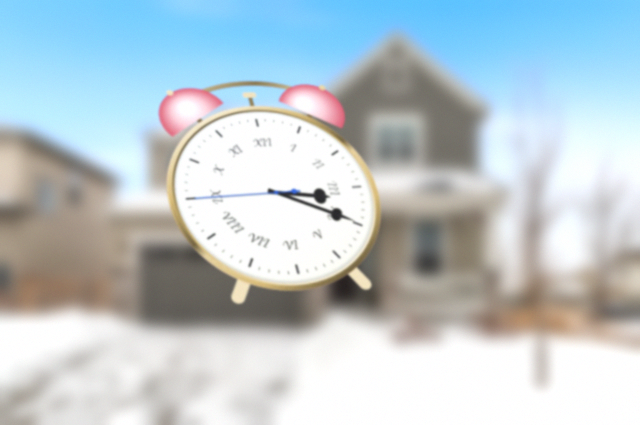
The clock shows 3:19:45
